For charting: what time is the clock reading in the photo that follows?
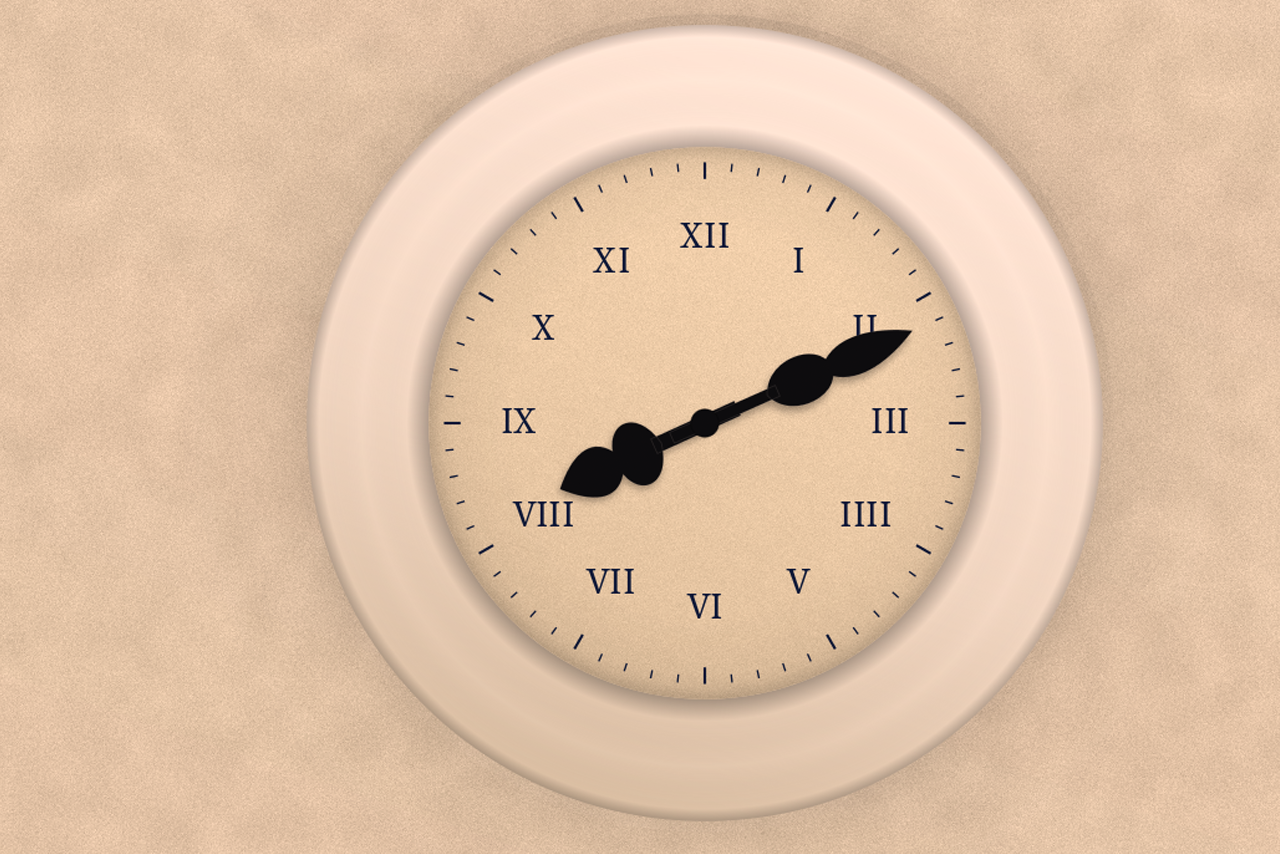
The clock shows 8:11
